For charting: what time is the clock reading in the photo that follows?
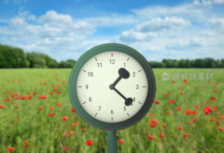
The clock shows 1:22
